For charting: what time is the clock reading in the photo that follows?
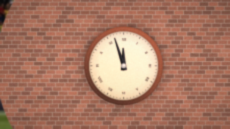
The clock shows 11:57
